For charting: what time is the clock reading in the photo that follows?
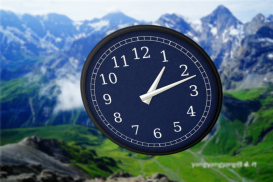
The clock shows 1:12
